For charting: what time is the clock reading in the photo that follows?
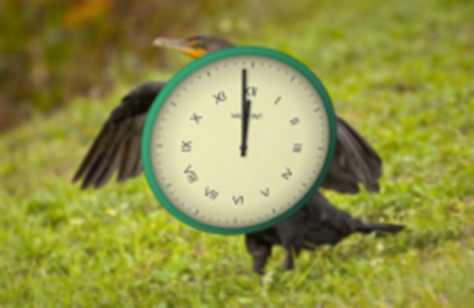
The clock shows 11:59
